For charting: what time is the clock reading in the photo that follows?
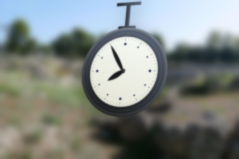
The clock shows 7:55
